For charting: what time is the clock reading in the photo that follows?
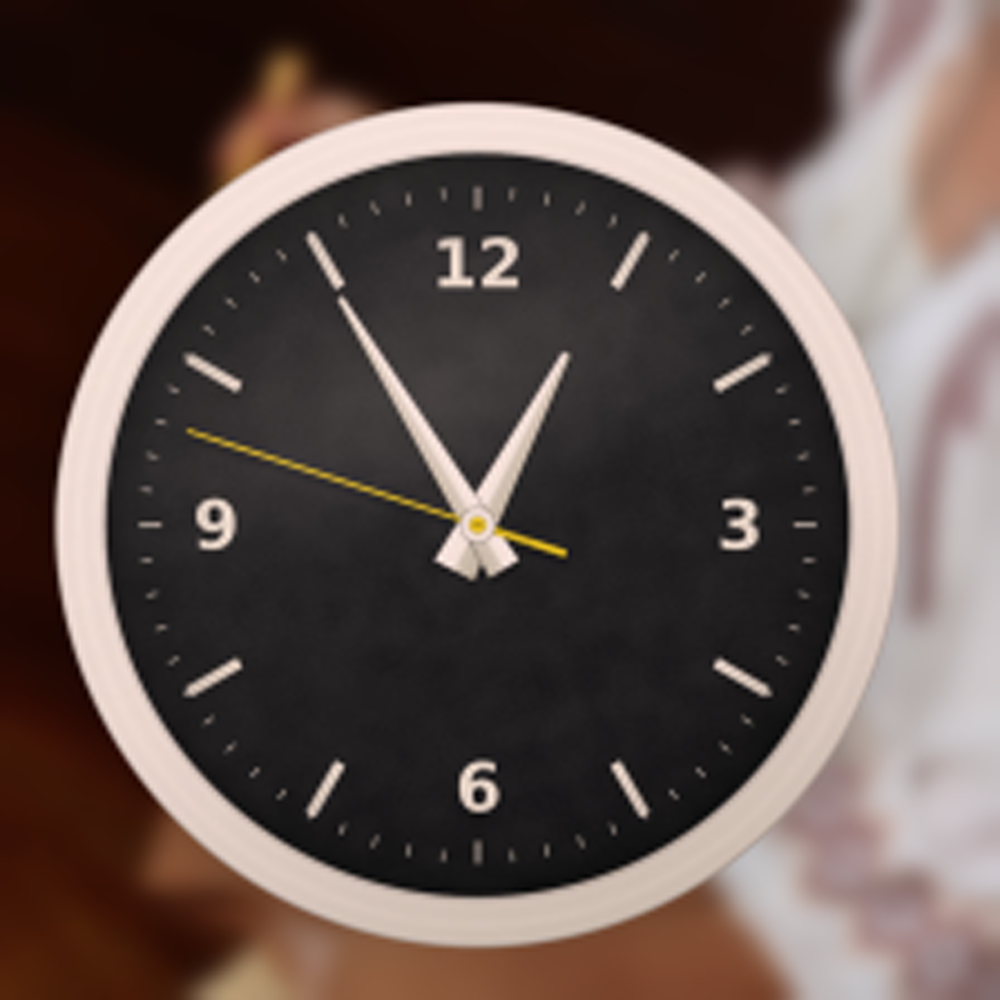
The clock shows 12:54:48
